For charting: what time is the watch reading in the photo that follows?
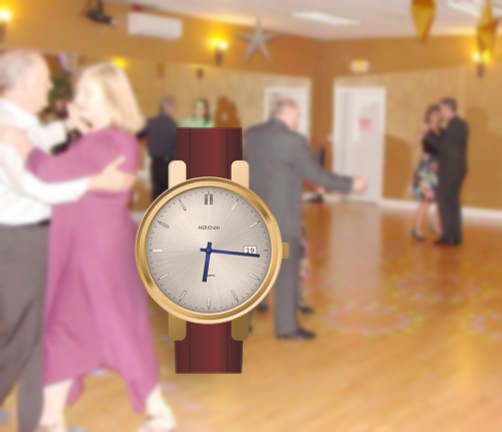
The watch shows 6:16
